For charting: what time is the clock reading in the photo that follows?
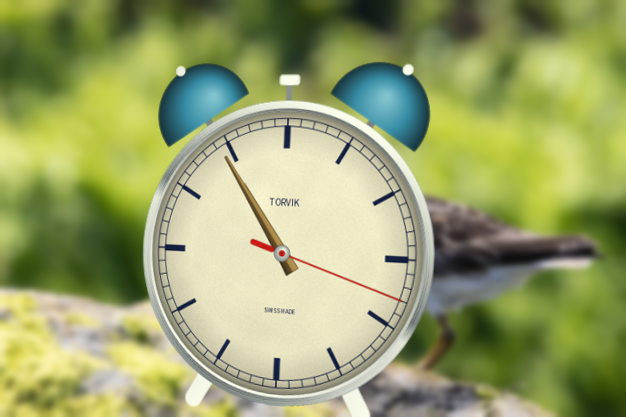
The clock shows 10:54:18
